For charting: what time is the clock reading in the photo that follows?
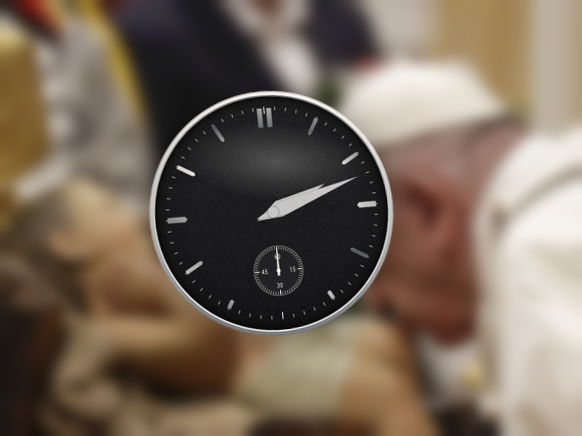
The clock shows 2:12
